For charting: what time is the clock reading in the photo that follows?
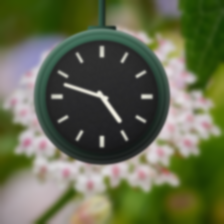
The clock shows 4:48
